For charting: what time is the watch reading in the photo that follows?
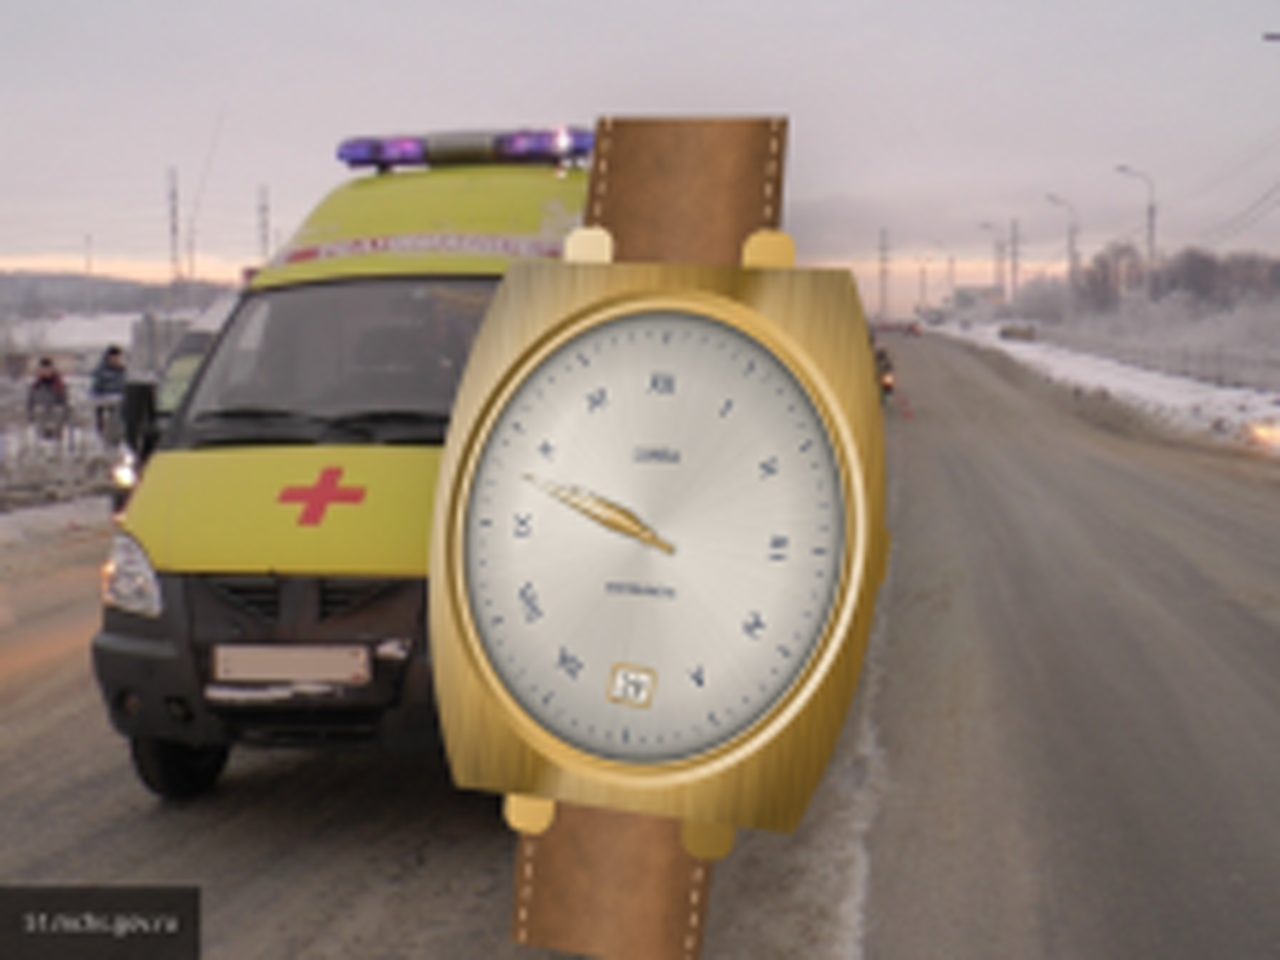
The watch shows 9:48
